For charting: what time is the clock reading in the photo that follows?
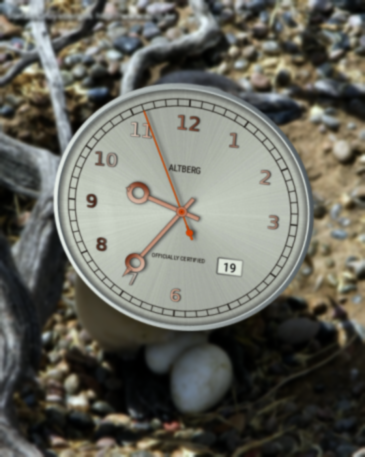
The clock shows 9:35:56
